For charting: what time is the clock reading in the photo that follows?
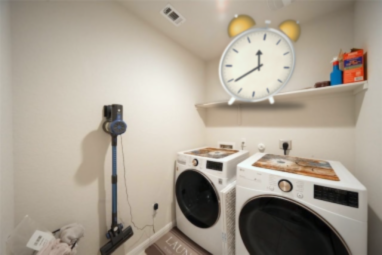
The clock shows 11:39
